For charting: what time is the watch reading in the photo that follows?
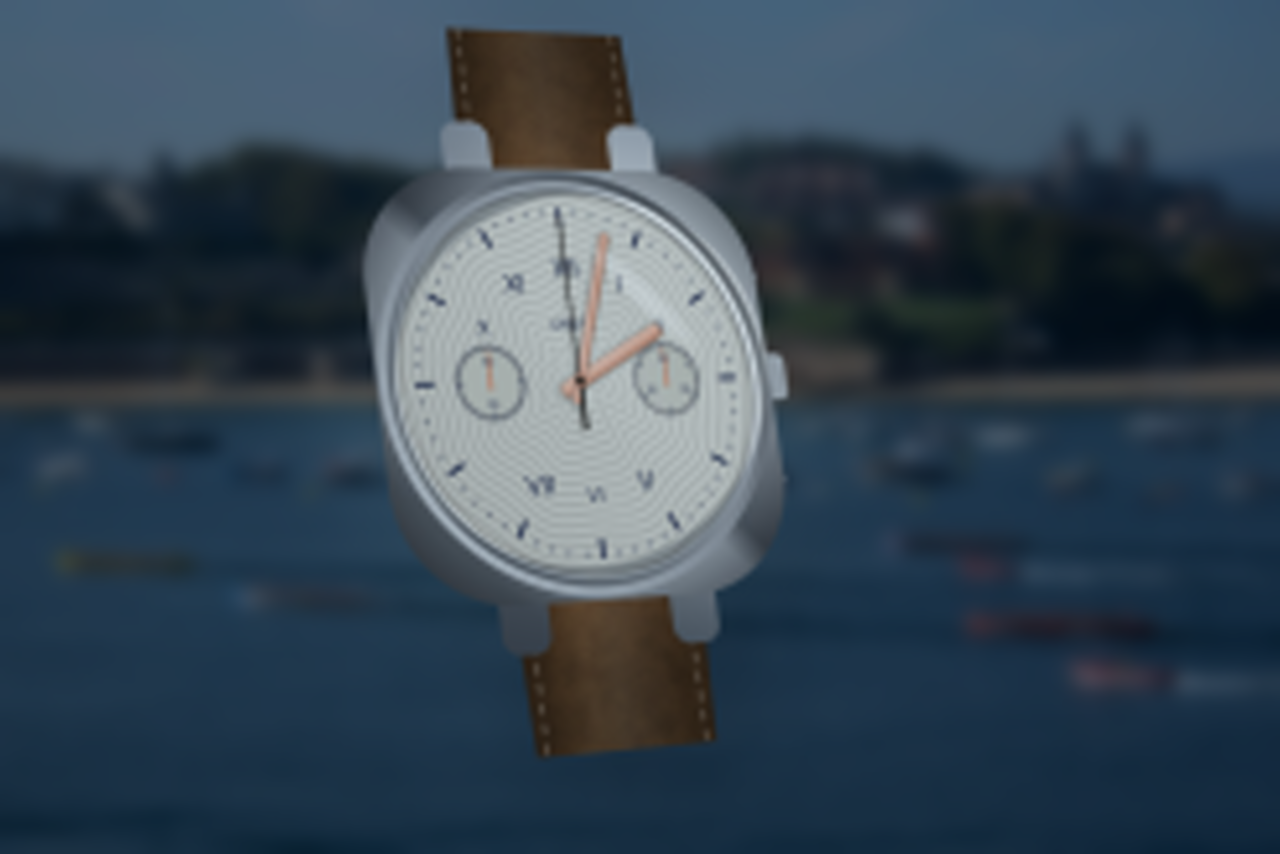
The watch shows 2:03
